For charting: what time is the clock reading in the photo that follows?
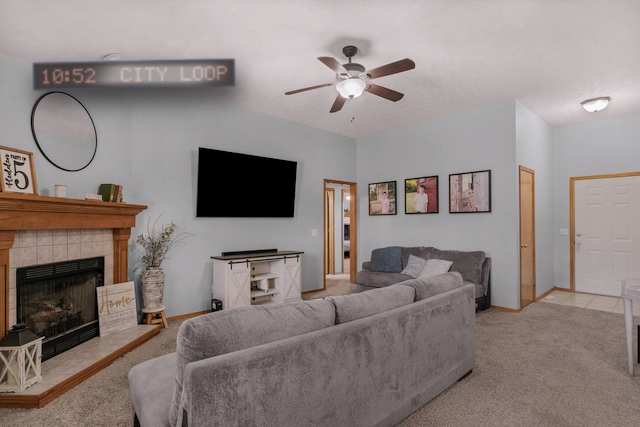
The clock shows 10:52
